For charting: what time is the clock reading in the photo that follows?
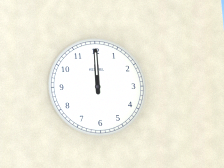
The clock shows 12:00
